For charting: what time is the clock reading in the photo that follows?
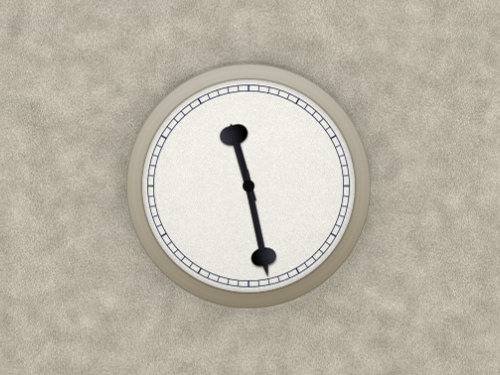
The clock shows 11:28
